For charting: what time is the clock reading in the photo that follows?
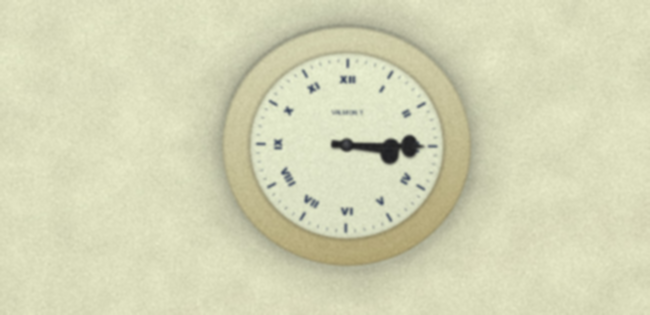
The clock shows 3:15
